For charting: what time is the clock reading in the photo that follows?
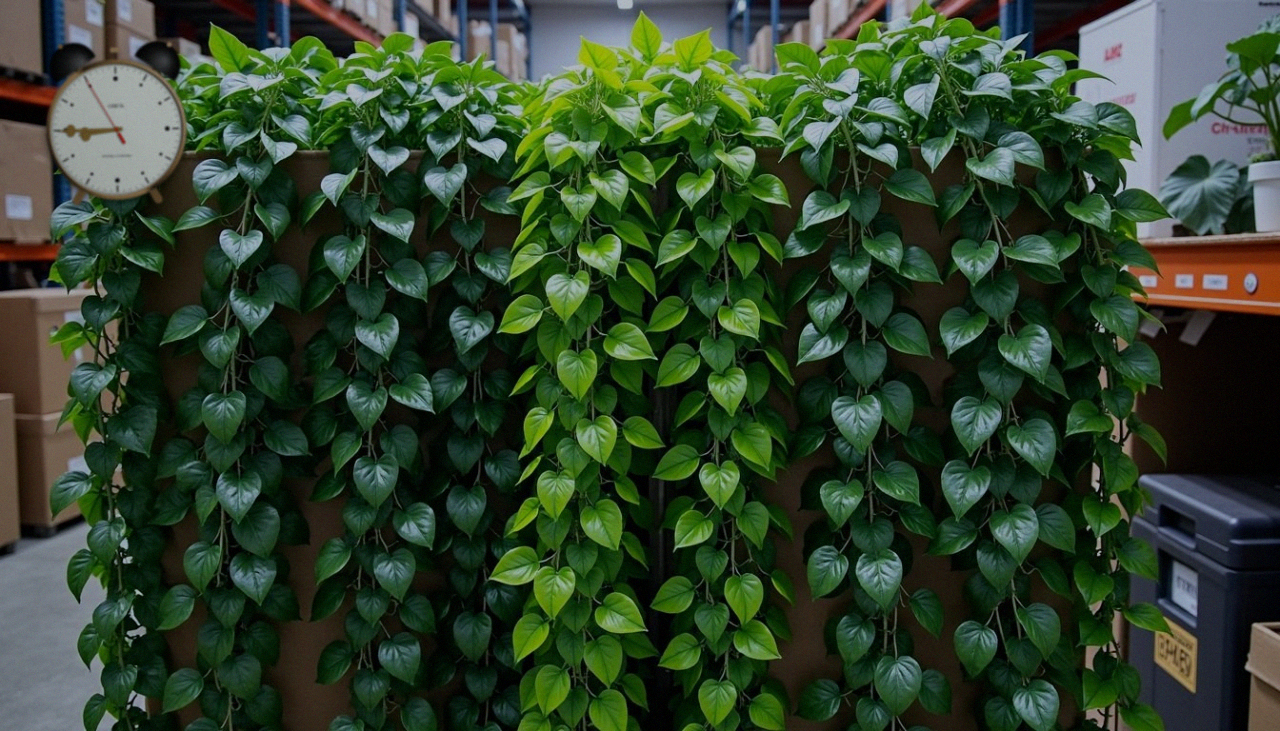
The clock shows 8:44:55
